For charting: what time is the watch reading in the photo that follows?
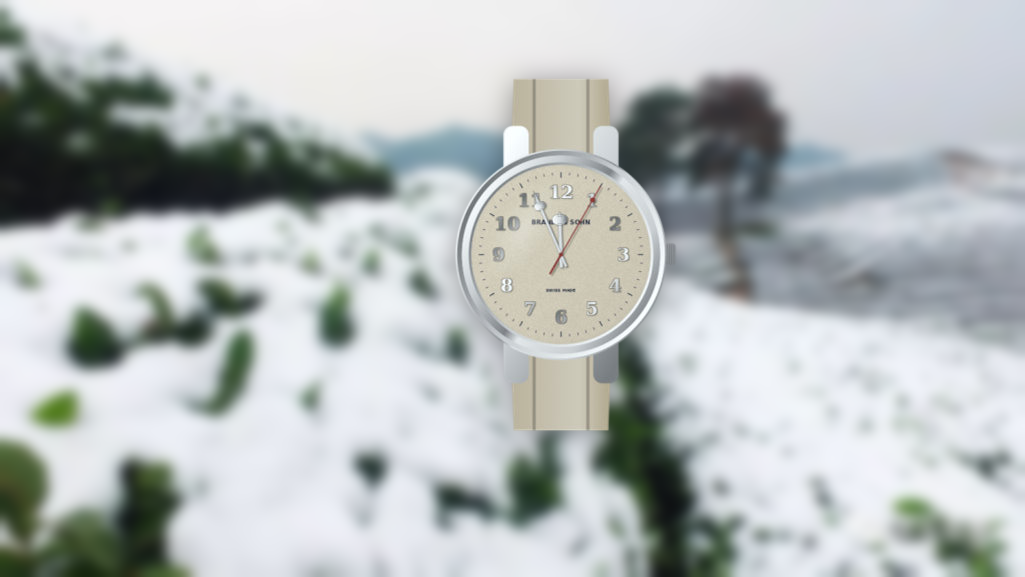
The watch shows 11:56:05
